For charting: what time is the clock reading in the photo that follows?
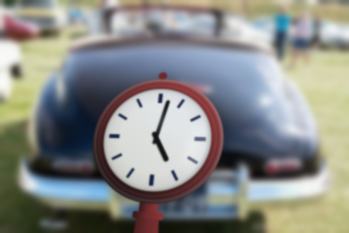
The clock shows 5:02
